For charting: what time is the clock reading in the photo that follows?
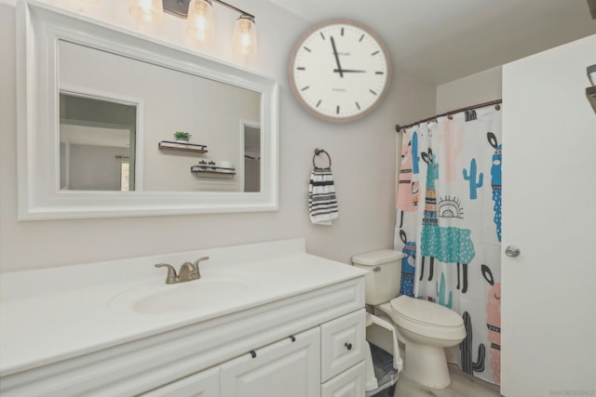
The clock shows 2:57
